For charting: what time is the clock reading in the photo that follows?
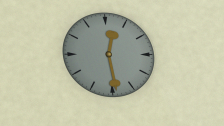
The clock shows 12:29
